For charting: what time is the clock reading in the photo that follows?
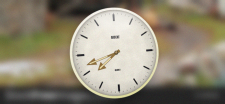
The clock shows 7:42
